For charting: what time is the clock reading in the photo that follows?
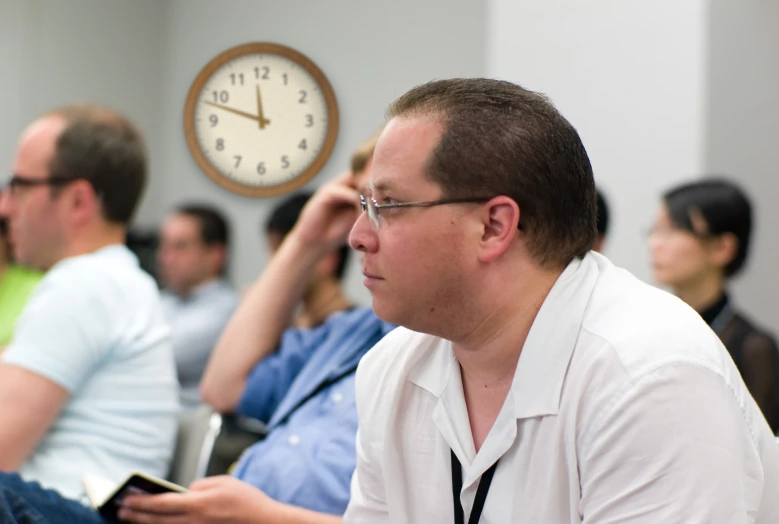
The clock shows 11:48
